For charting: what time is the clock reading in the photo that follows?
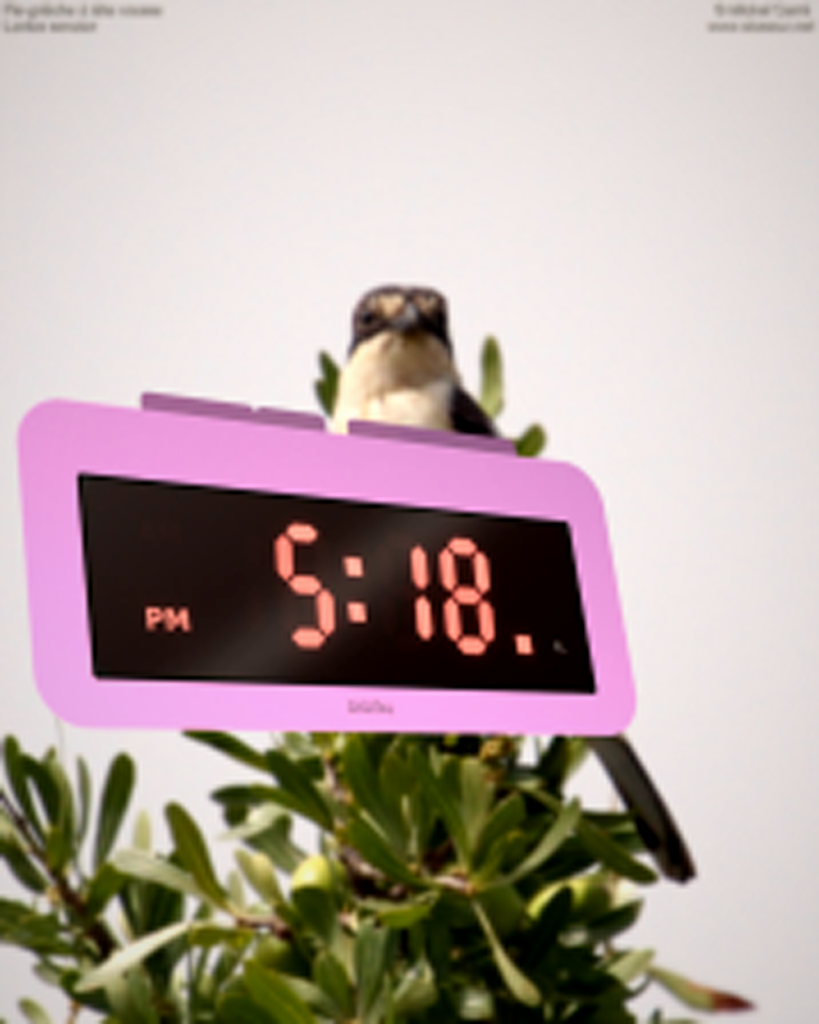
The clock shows 5:18
